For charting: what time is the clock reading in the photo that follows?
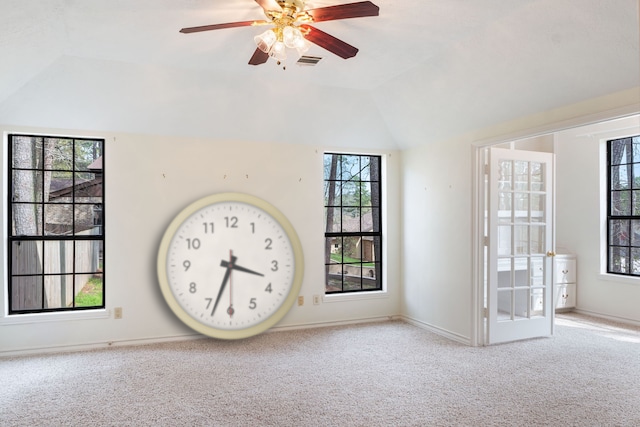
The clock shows 3:33:30
